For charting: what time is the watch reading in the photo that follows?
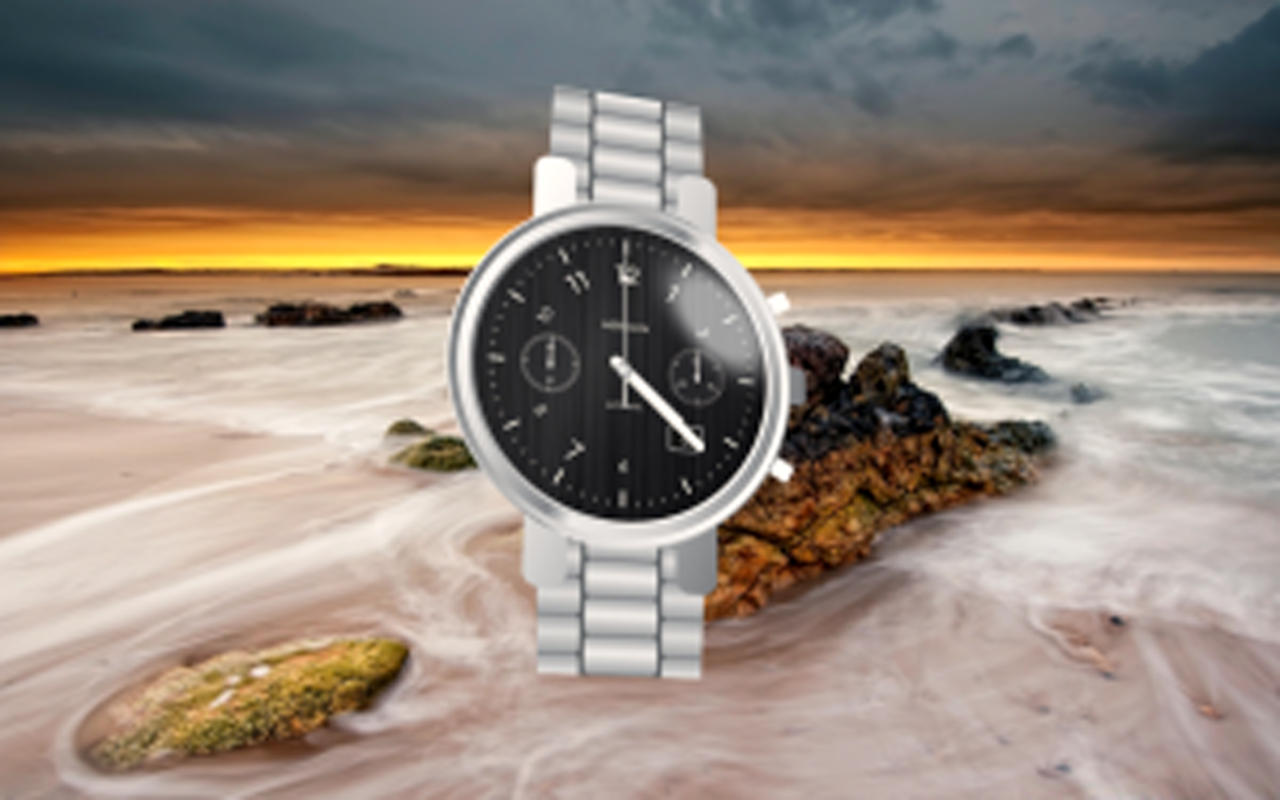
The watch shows 4:22
